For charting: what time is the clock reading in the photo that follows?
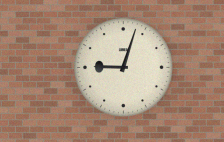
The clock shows 9:03
